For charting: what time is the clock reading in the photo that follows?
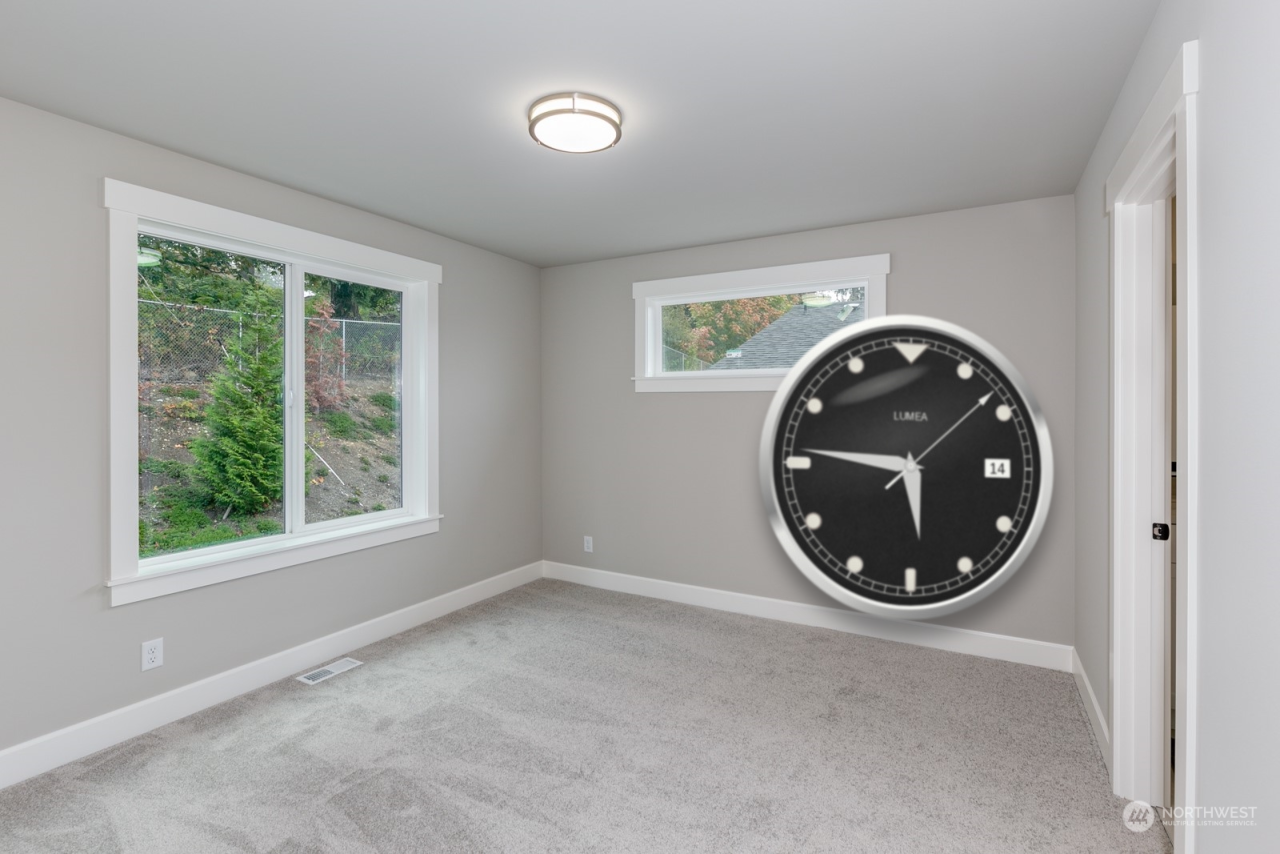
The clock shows 5:46:08
